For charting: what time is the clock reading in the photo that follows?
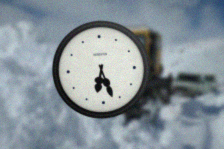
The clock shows 6:27
